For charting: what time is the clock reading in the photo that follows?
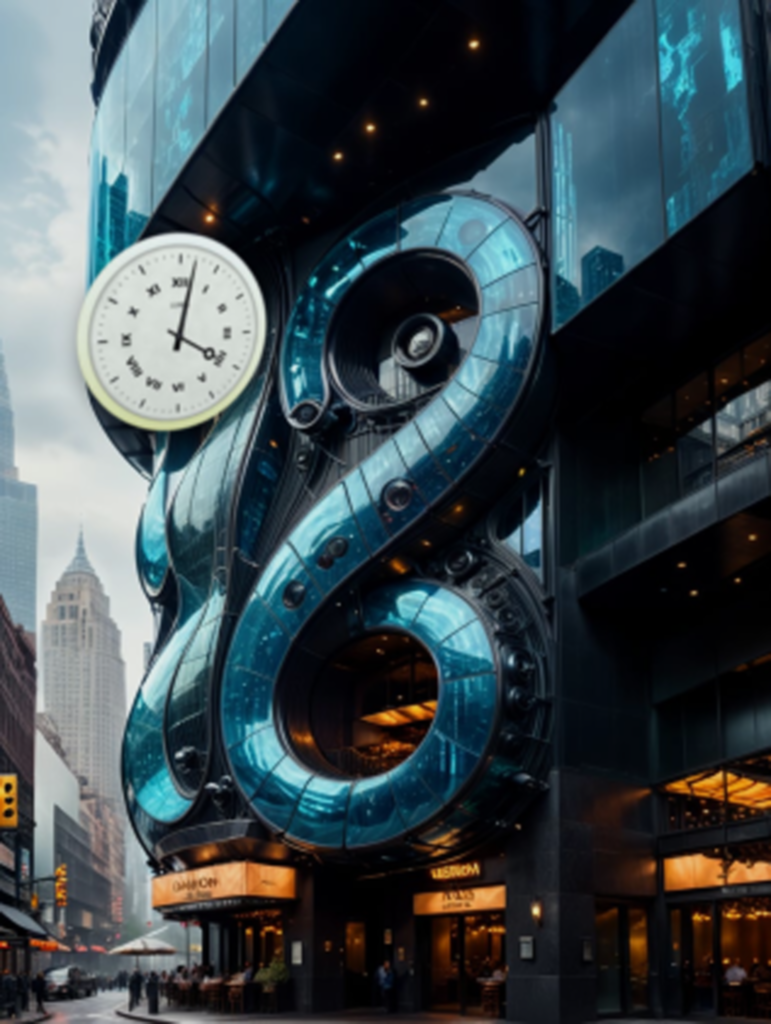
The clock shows 4:02
